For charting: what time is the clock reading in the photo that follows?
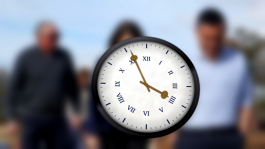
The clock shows 3:56
